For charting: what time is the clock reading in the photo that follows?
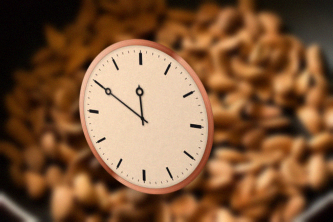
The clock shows 11:50
